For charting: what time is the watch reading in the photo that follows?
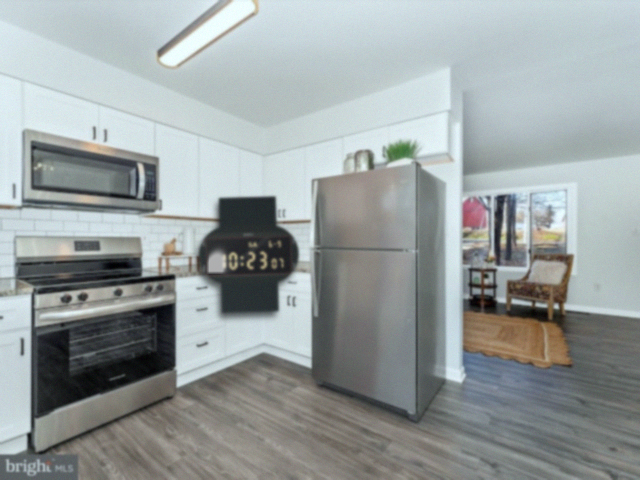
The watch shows 10:23
